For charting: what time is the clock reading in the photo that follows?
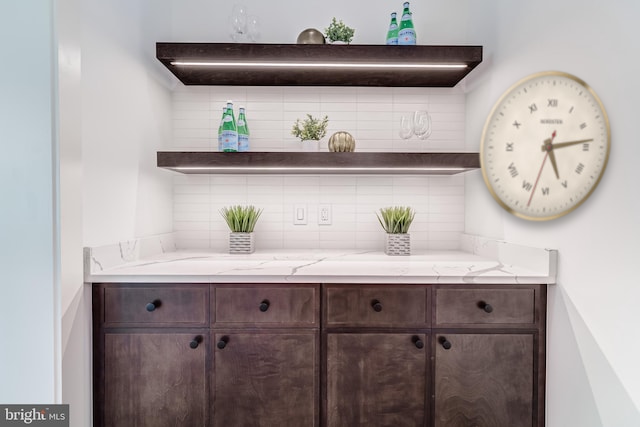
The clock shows 5:13:33
